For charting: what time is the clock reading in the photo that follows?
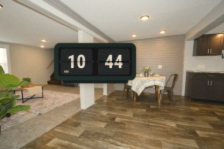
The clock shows 10:44
